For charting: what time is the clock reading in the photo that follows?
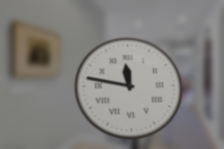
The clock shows 11:47
